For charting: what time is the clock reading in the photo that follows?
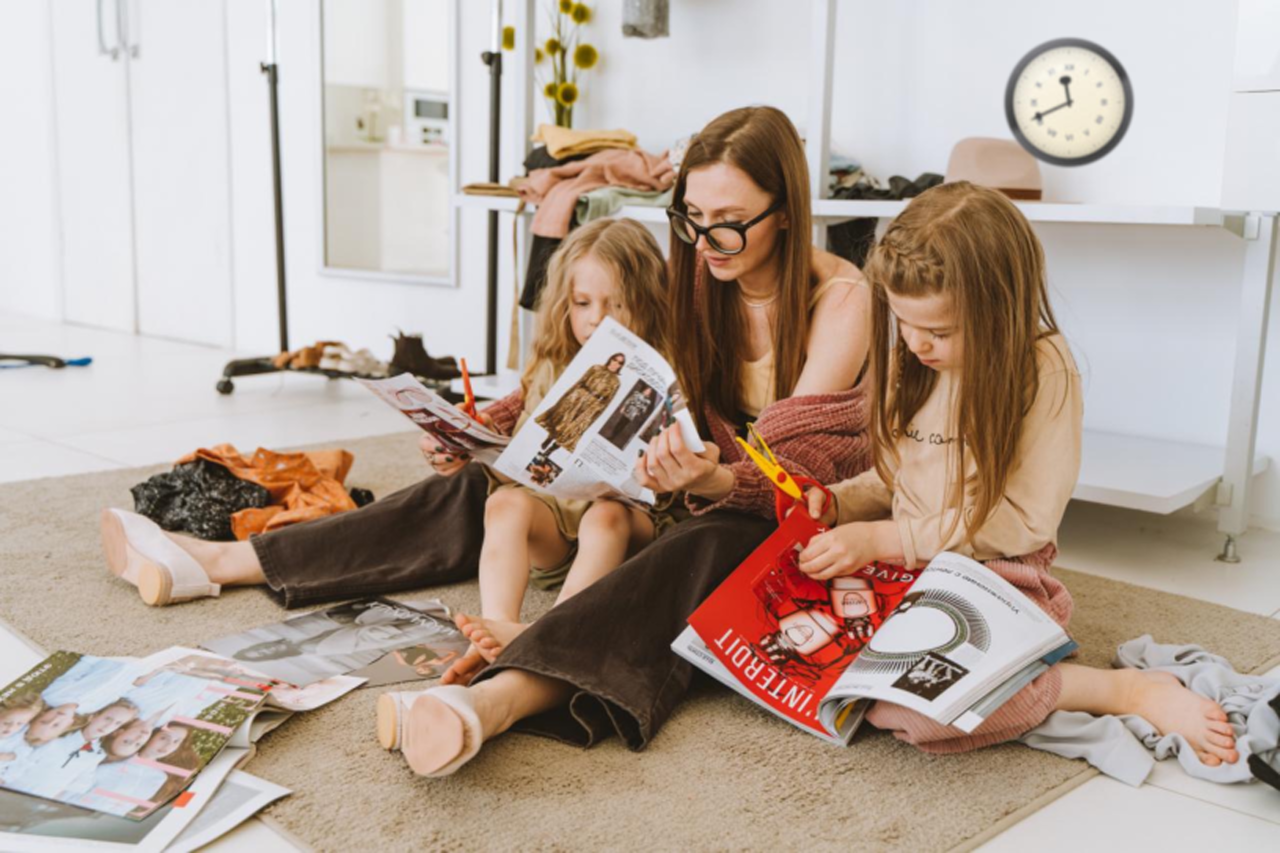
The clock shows 11:41
